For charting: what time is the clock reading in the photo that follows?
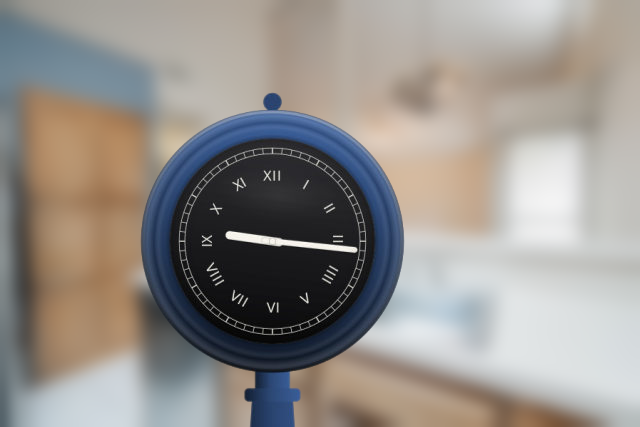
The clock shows 9:16
